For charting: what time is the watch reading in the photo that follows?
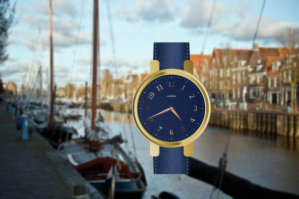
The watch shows 4:41
